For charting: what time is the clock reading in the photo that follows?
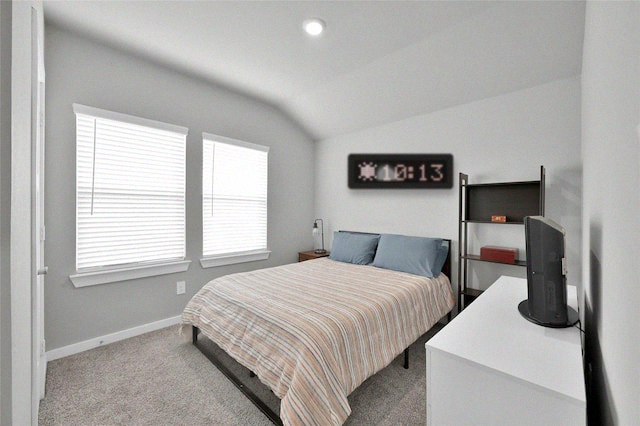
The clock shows 10:13
